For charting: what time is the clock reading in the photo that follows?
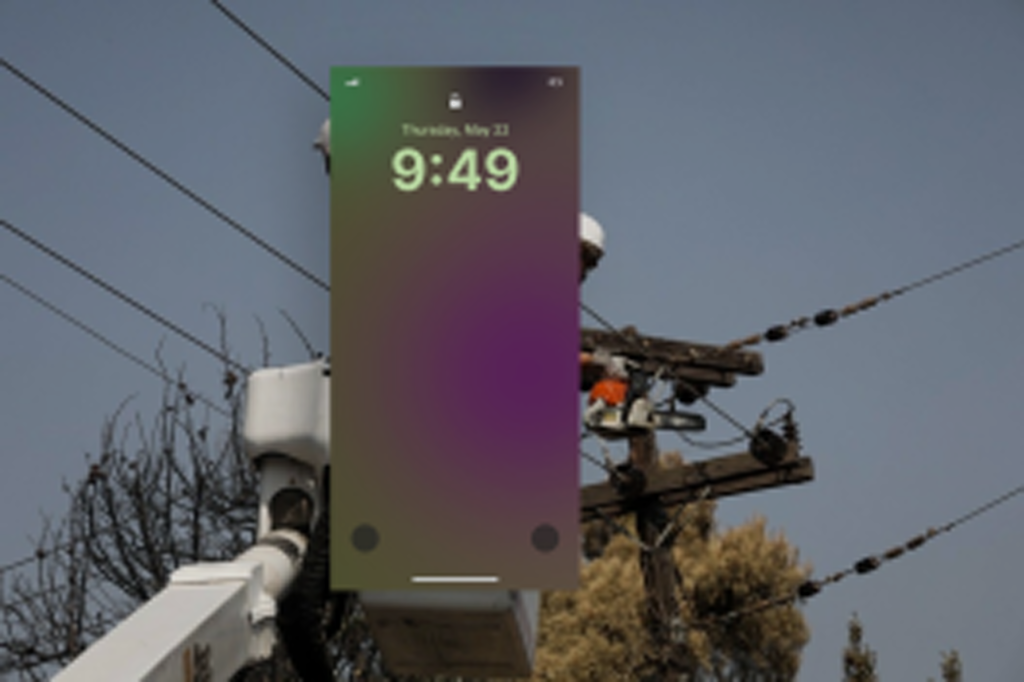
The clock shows 9:49
